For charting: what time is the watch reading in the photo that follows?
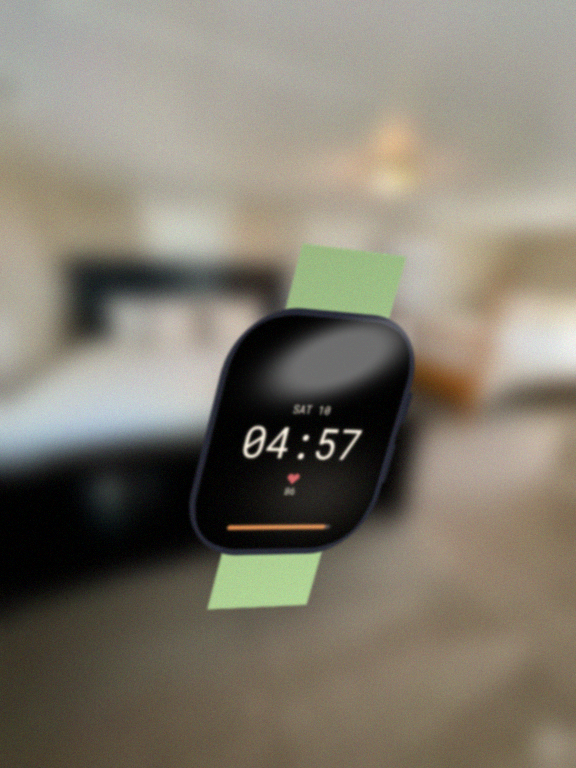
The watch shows 4:57
